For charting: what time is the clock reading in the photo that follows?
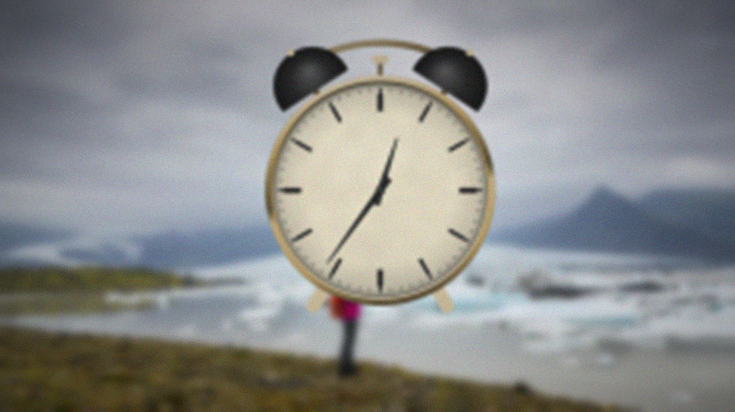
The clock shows 12:36
